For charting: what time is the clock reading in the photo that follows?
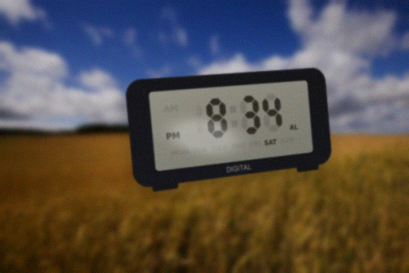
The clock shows 8:34
